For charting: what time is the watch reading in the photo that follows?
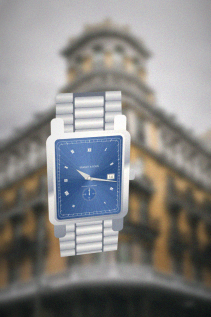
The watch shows 10:17
